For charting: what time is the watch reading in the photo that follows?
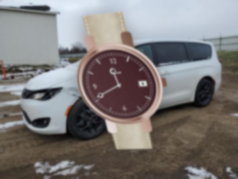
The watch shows 11:41
